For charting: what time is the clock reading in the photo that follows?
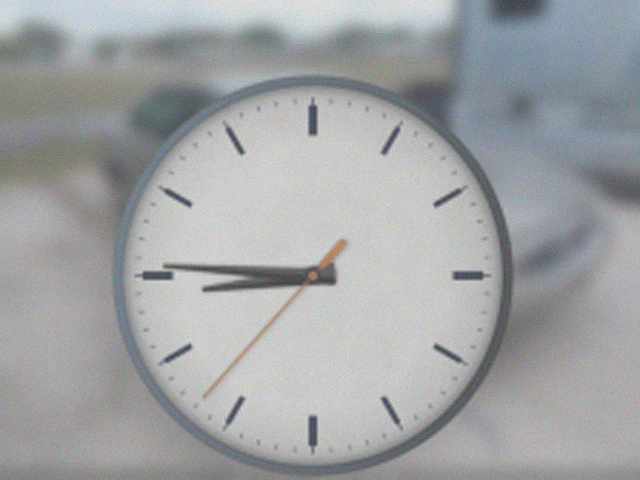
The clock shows 8:45:37
